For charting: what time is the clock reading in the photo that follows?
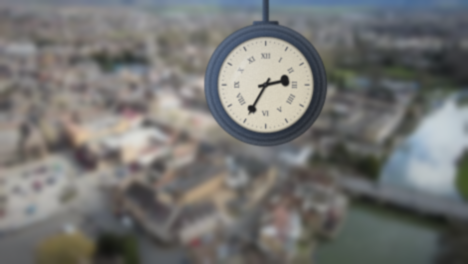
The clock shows 2:35
